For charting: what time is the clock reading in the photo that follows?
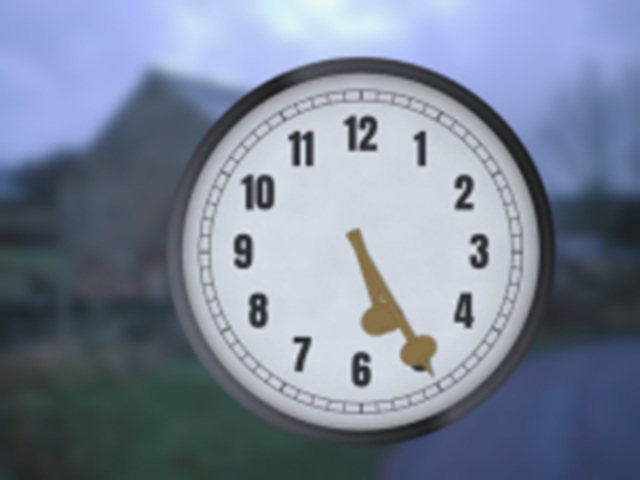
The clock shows 5:25
